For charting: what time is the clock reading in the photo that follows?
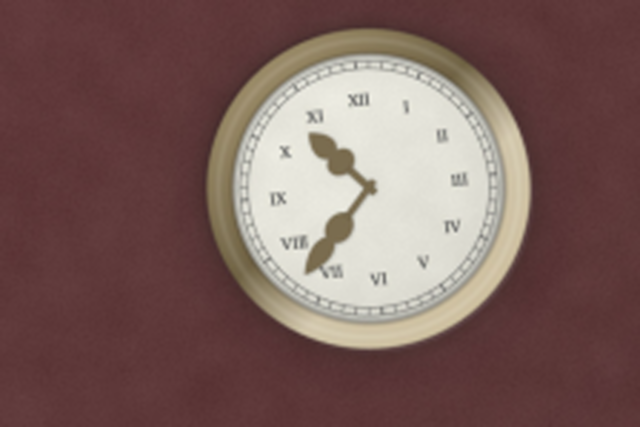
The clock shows 10:37
